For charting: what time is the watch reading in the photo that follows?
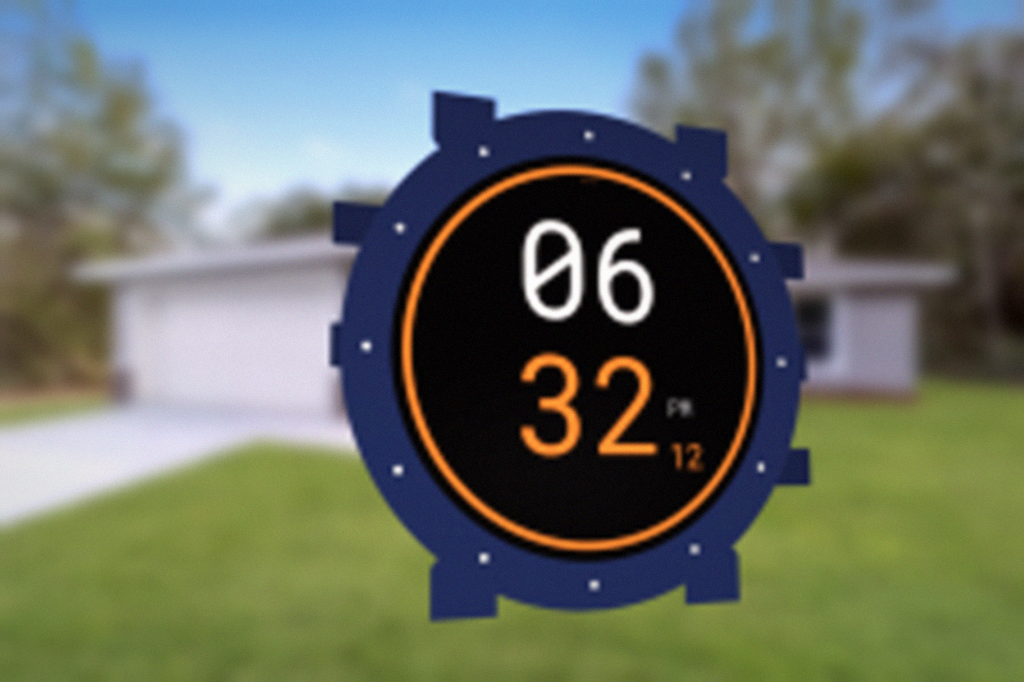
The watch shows 6:32
